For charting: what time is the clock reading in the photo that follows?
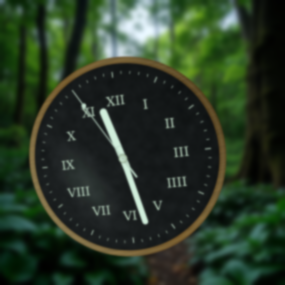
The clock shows 11:27:55
